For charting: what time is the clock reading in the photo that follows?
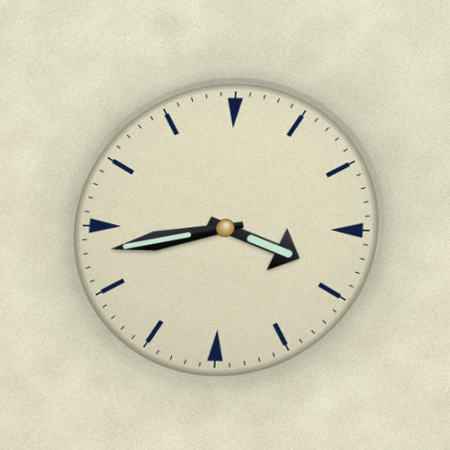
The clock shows 3:43
